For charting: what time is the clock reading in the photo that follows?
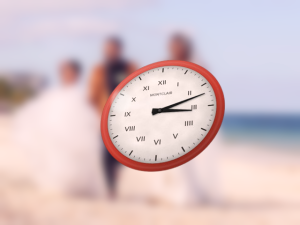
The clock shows 3:12
